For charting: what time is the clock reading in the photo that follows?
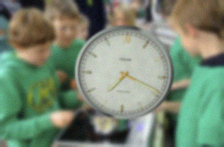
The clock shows 7:19
